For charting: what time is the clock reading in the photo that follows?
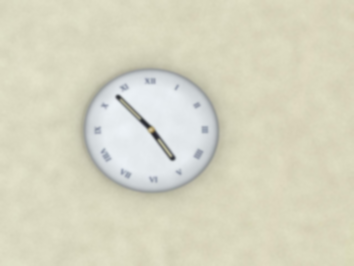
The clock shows 4:53
